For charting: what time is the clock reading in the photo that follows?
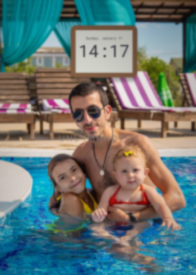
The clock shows 14:17
